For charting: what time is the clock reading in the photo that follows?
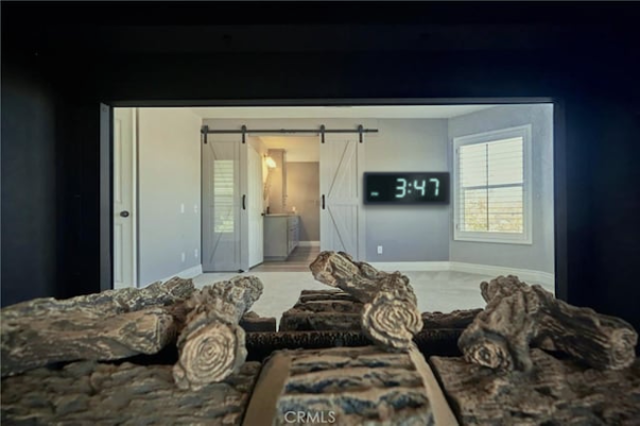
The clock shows 3:47
